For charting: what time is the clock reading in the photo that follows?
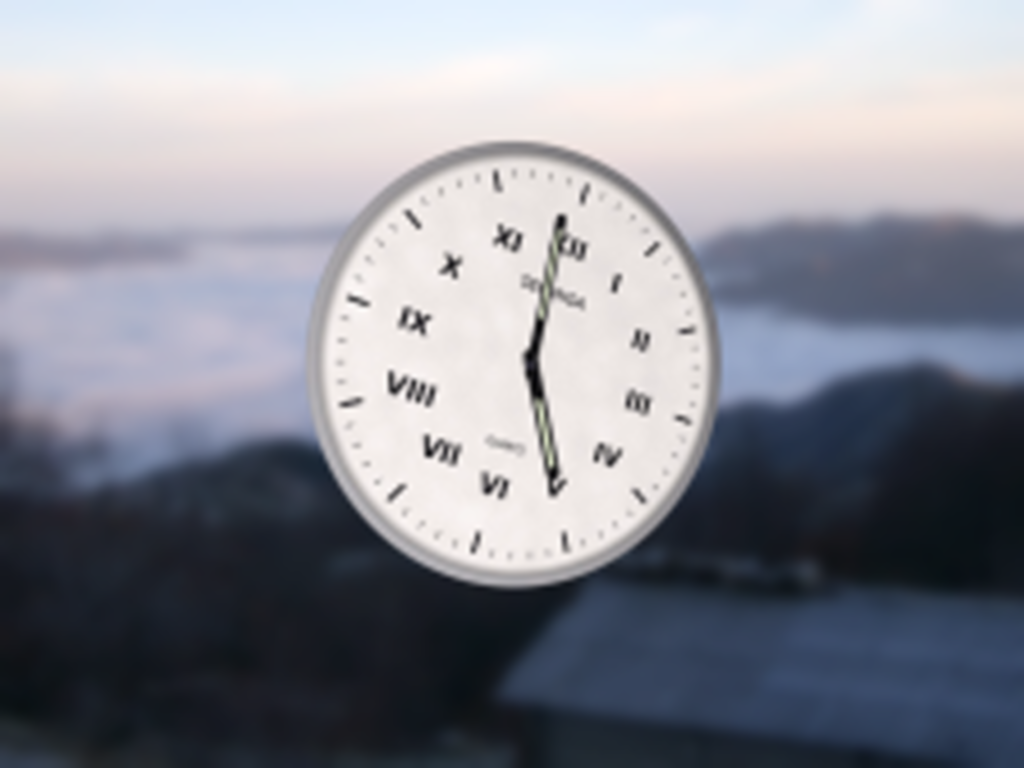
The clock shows 4:59
